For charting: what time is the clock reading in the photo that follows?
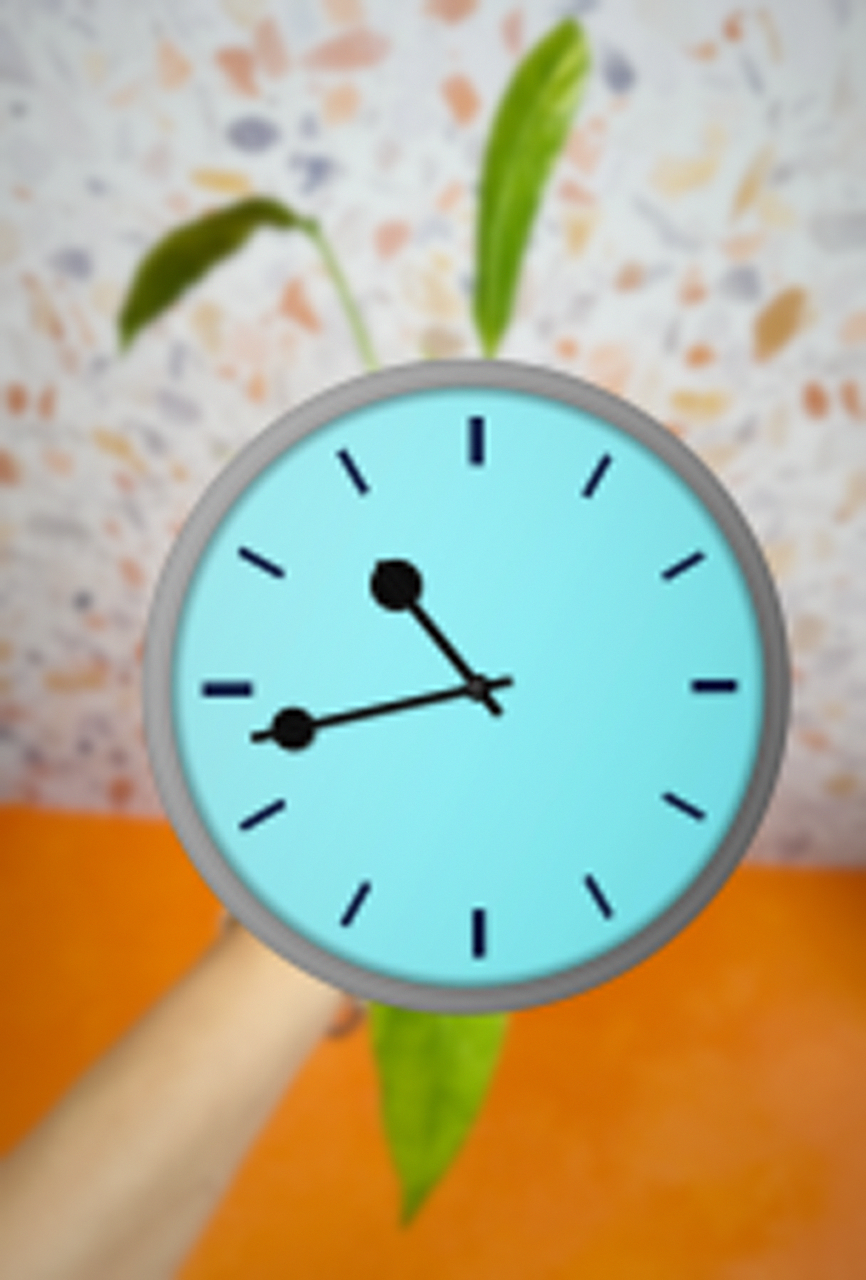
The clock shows 10:43
